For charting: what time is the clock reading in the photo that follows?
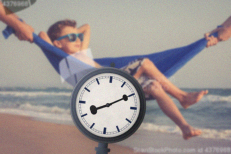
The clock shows 8:10
